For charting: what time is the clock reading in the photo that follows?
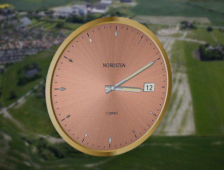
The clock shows 3:10
